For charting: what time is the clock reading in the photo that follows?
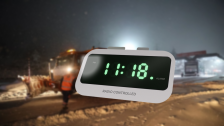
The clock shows 11:18
